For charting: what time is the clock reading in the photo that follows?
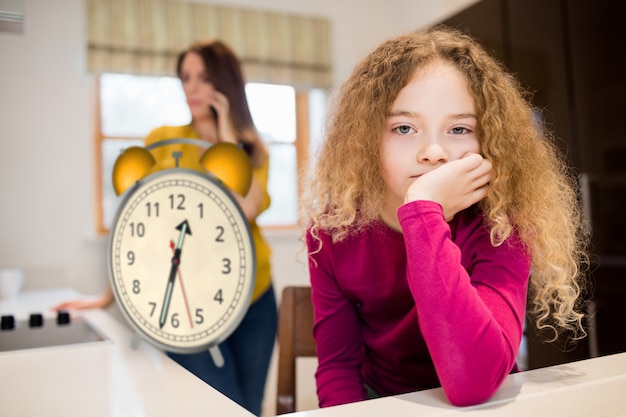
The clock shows 12:32:27
